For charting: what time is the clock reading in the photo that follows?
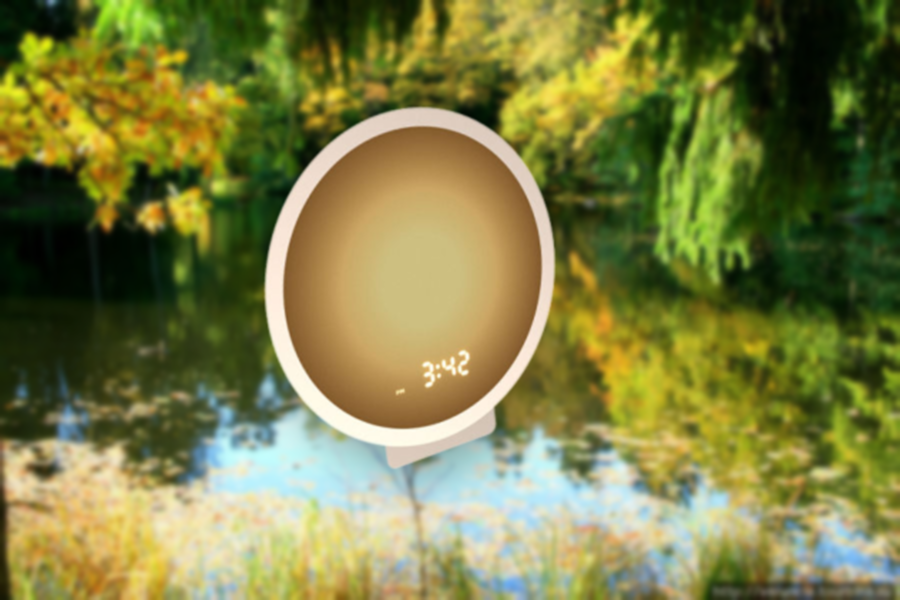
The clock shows 3:42
